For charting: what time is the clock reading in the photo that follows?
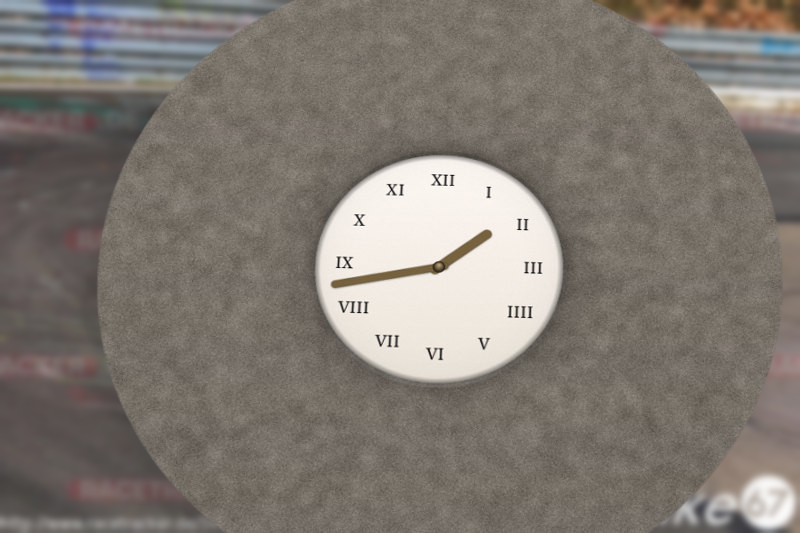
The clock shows 1:43
